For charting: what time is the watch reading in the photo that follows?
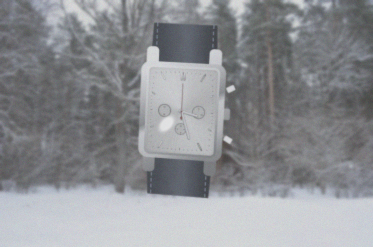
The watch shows 3:27
